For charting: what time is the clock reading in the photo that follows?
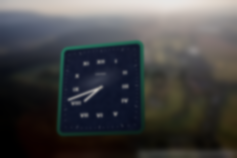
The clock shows 7:42
